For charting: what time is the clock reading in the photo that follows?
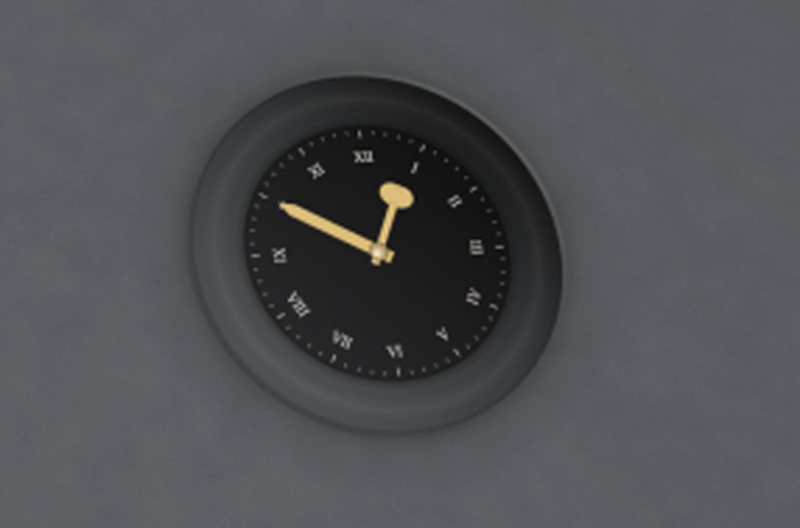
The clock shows 12:50
